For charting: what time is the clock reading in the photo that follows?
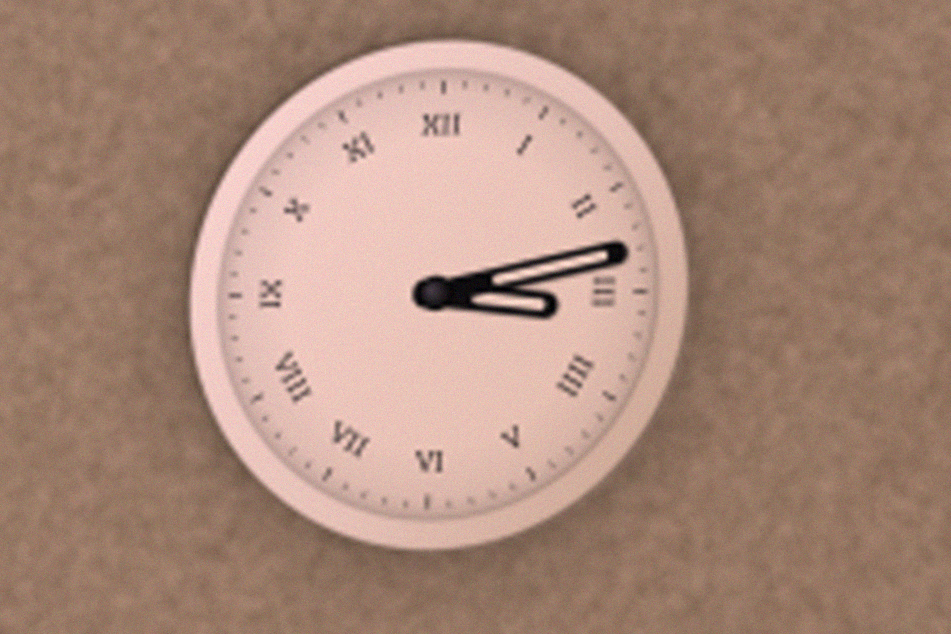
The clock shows 3:13
